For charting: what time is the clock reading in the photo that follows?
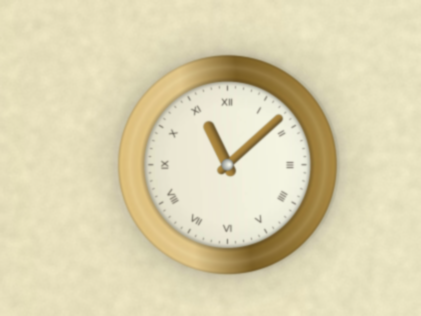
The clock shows 11:08
